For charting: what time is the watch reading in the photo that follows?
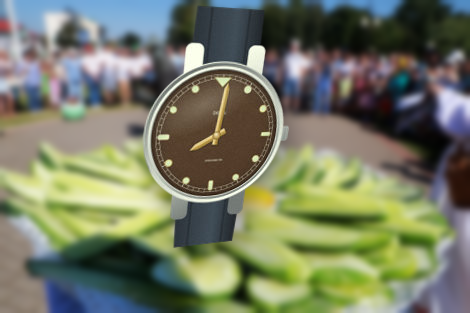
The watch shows 8:01
